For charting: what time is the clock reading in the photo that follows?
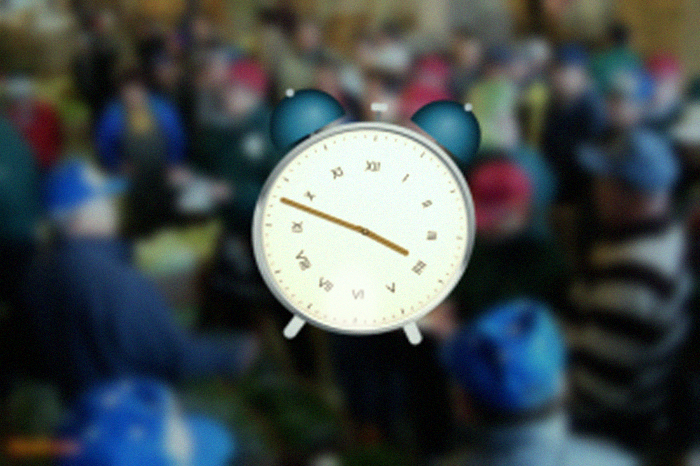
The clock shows 3:48
